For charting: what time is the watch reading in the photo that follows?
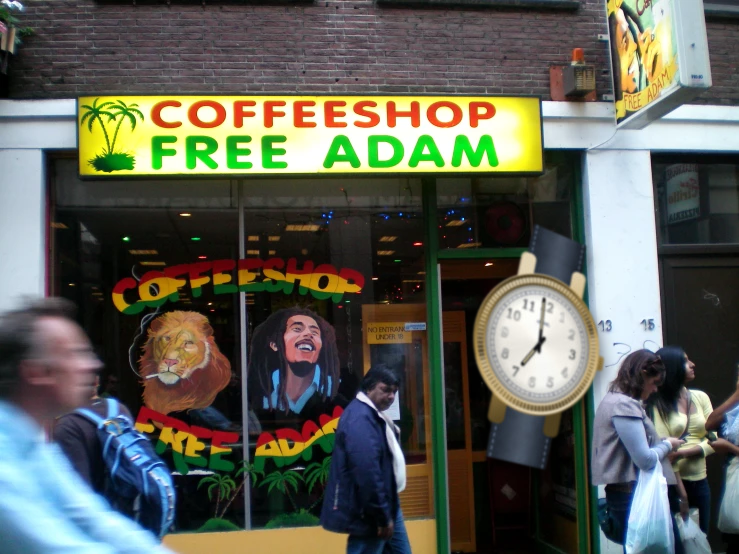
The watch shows 6:59
